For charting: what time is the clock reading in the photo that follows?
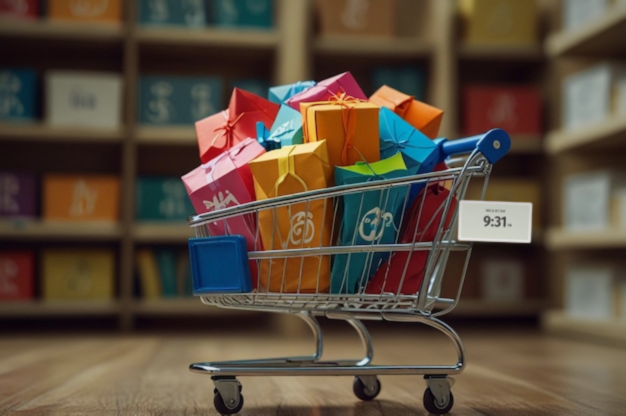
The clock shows 9:31
